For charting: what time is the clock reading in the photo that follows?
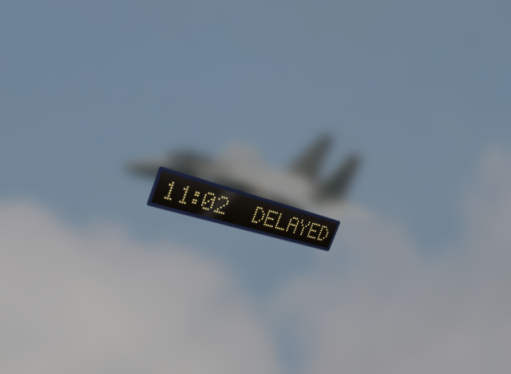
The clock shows 11:02
